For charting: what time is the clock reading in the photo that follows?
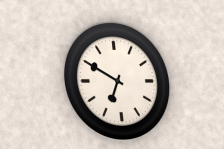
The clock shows 6:50
